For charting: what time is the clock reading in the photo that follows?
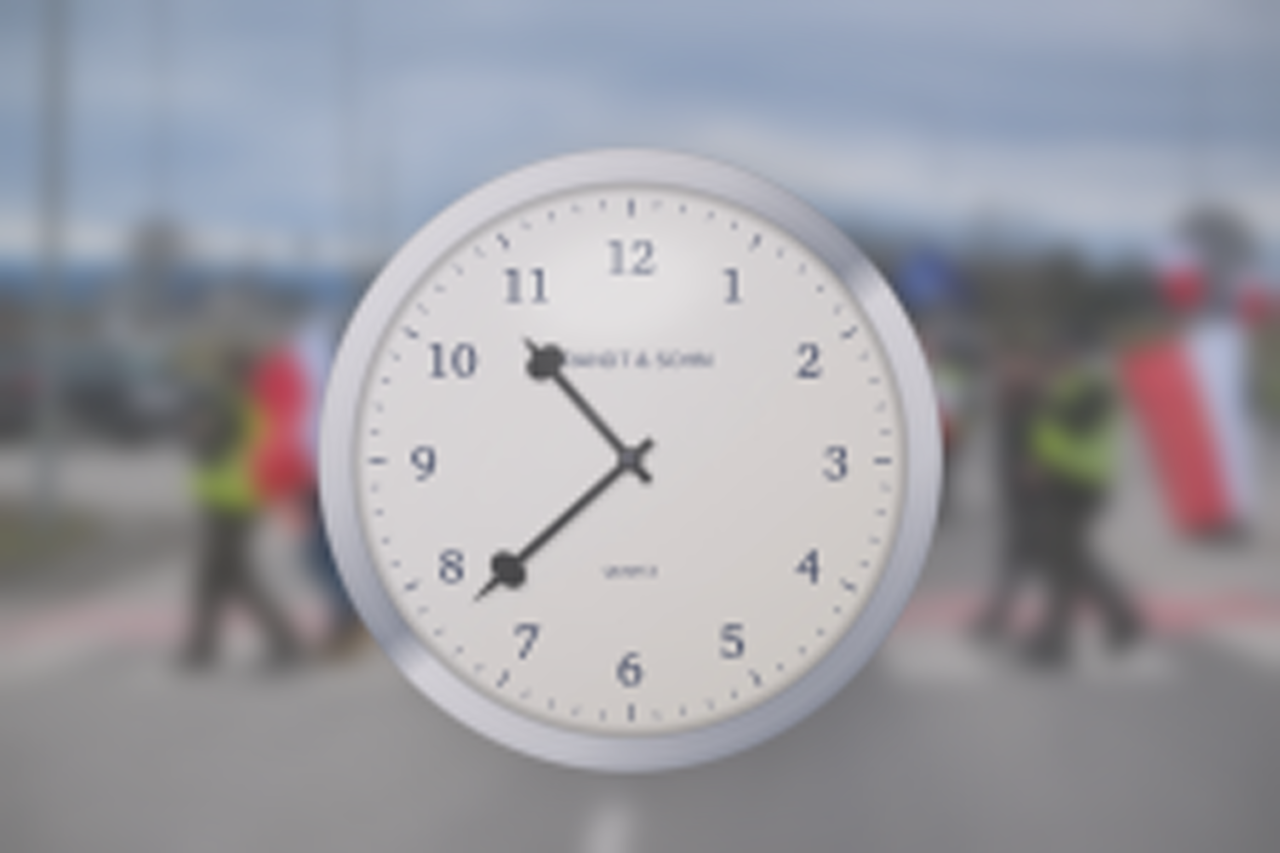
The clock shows 10:38
